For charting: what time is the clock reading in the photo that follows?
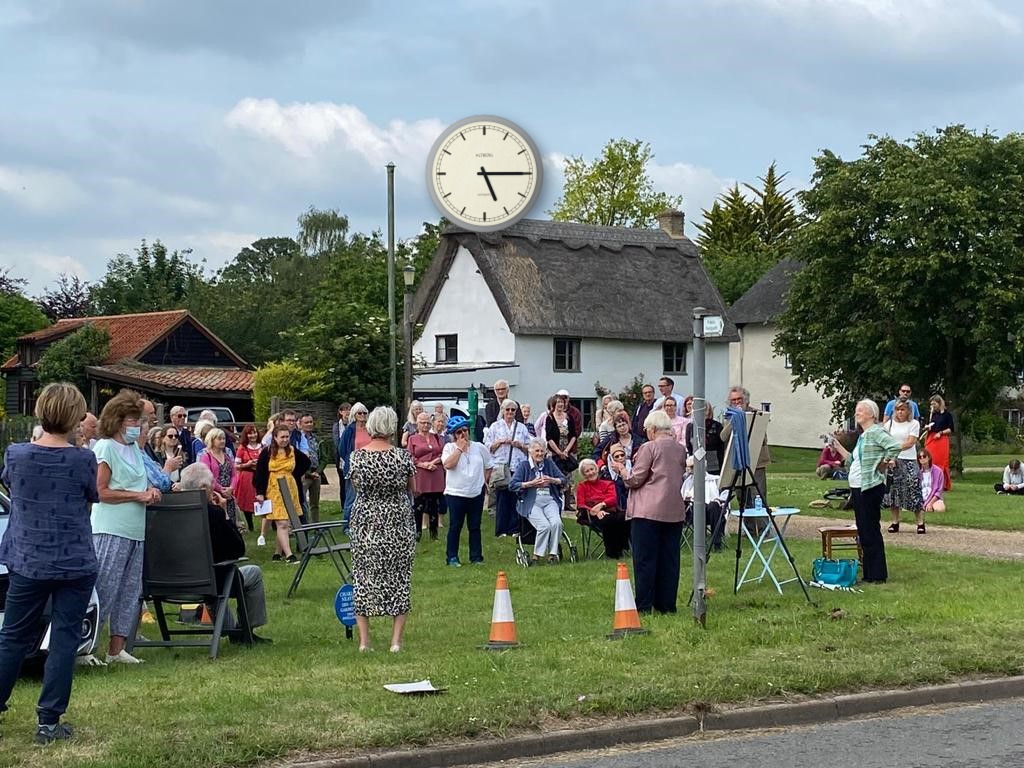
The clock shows 5:15
